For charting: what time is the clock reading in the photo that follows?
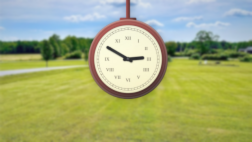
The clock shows 2:50
